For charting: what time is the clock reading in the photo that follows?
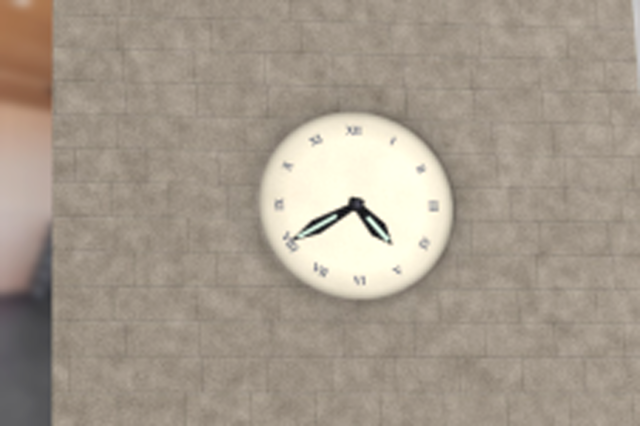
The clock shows 4:40
